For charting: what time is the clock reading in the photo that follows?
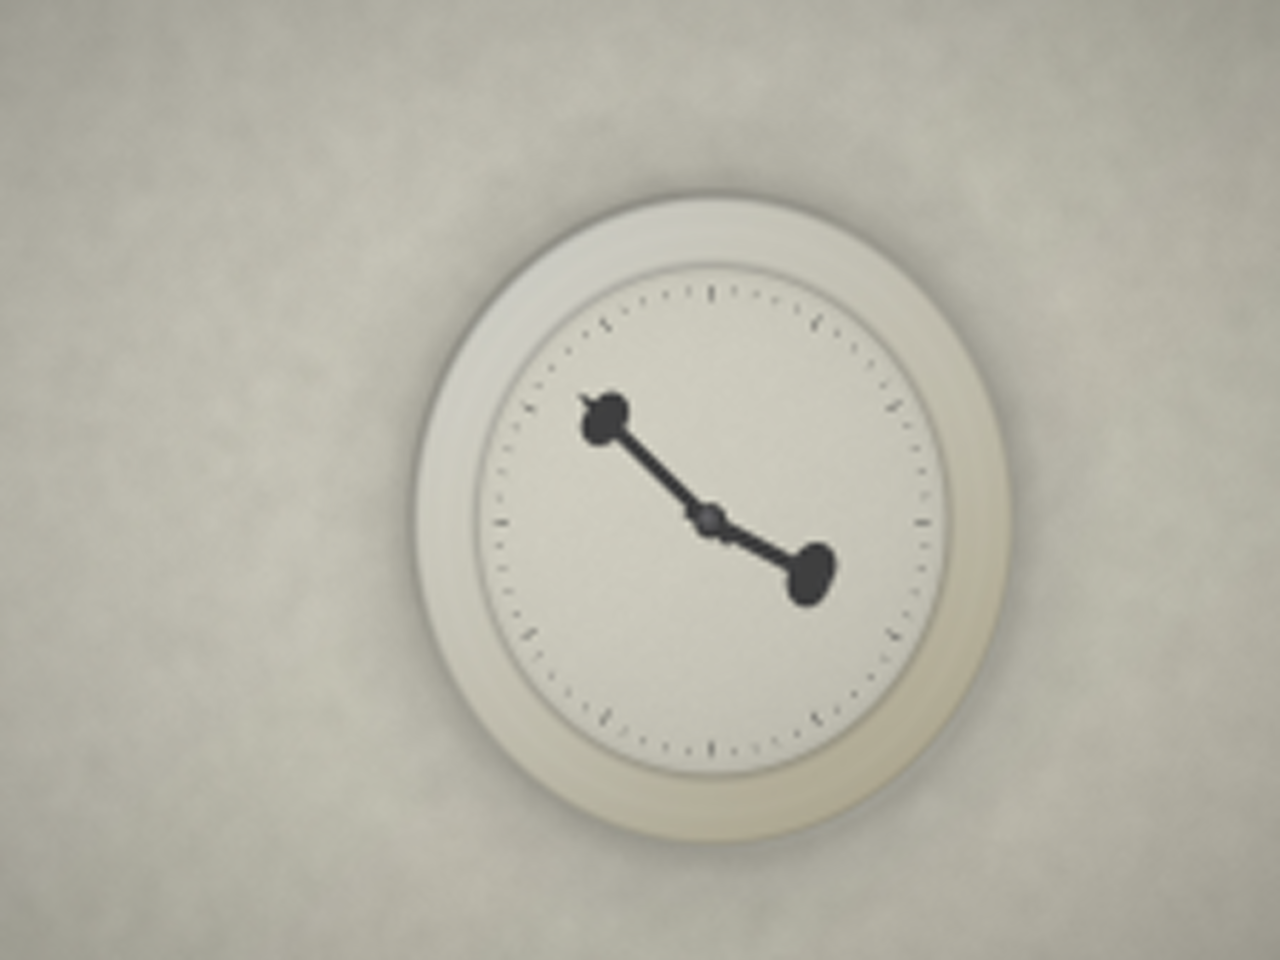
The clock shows 3:52
